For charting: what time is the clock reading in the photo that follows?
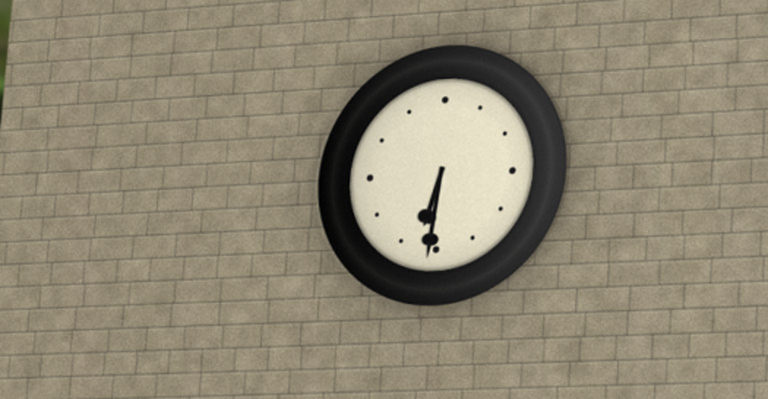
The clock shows 6:31
